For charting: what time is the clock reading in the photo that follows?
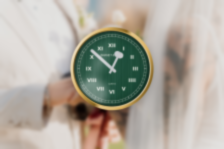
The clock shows 12:52
